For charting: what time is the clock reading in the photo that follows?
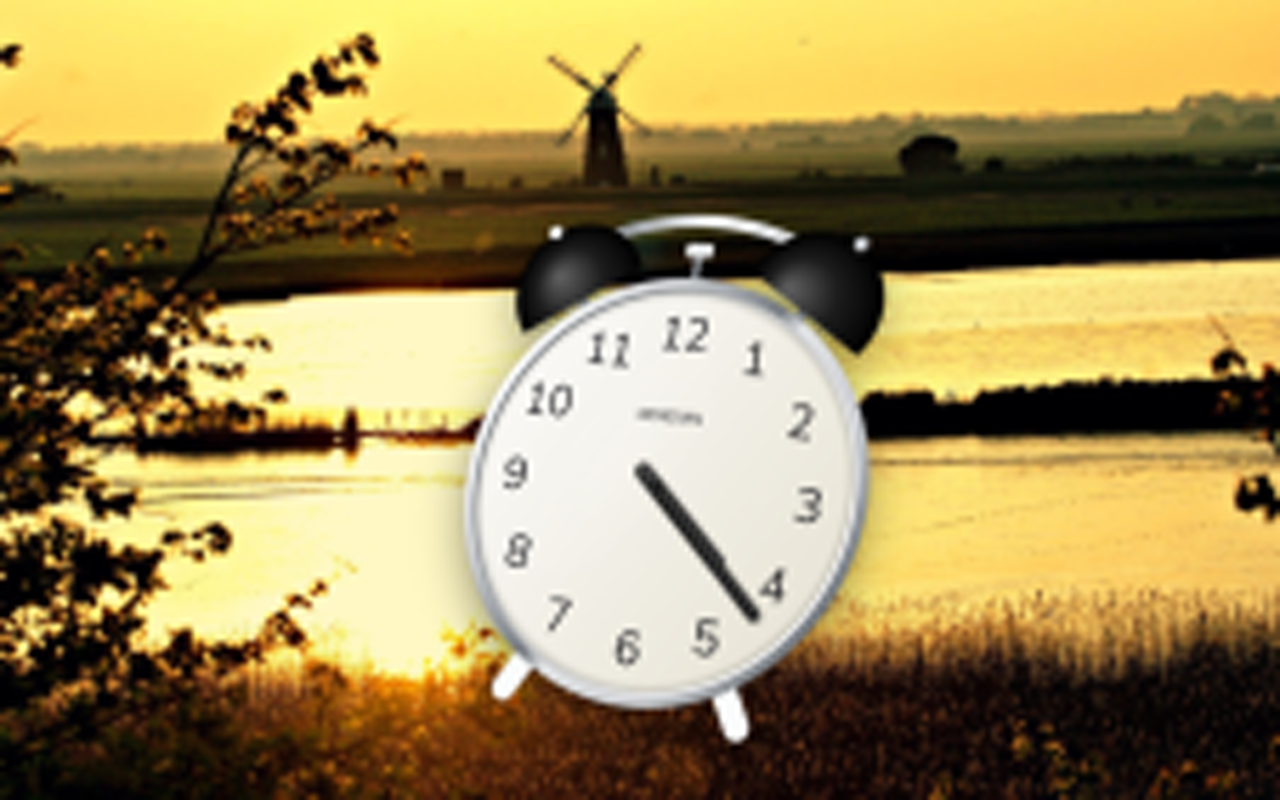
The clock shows 4:22
